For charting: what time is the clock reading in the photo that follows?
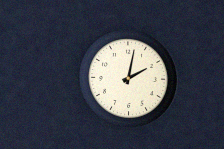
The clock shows 2:02
